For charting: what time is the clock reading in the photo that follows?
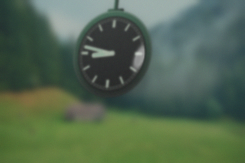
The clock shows 8:47
